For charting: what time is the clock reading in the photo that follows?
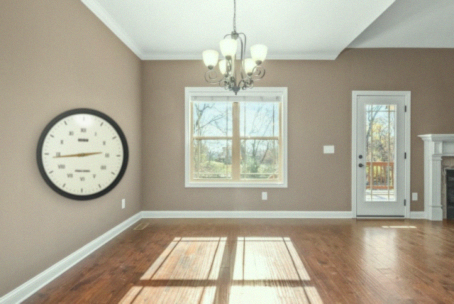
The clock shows 2:44
